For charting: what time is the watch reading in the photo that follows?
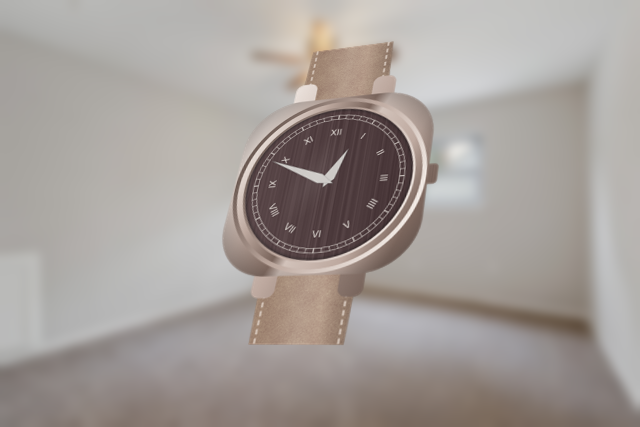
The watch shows 12:49
